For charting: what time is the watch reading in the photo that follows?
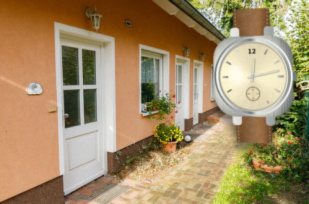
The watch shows 12:13
